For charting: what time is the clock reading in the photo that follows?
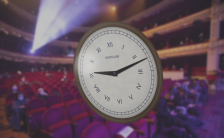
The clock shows 9:12
